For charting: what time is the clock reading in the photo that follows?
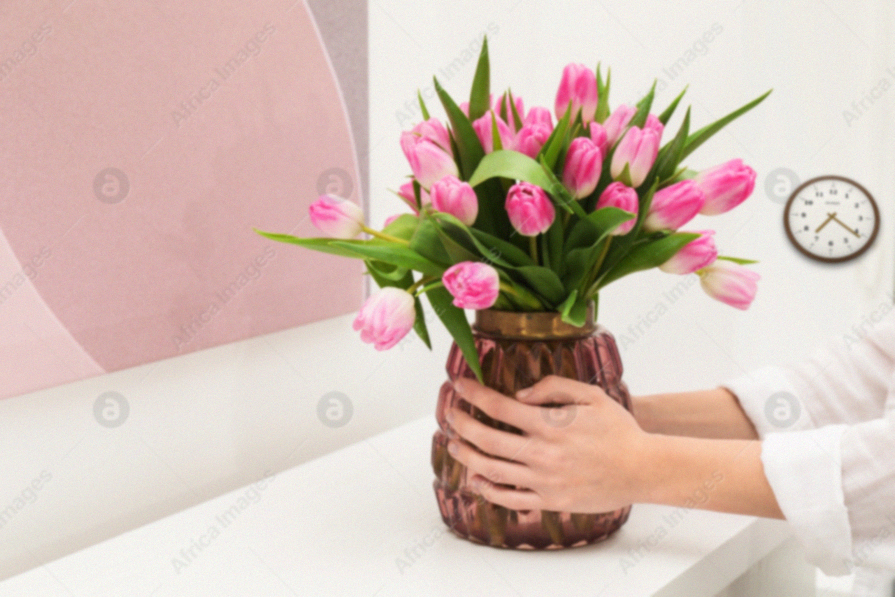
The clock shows 7:21
